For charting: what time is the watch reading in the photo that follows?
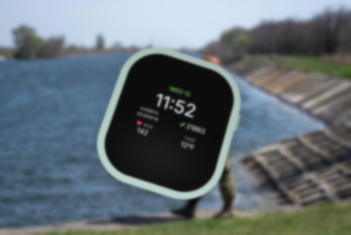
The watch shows 11:52
